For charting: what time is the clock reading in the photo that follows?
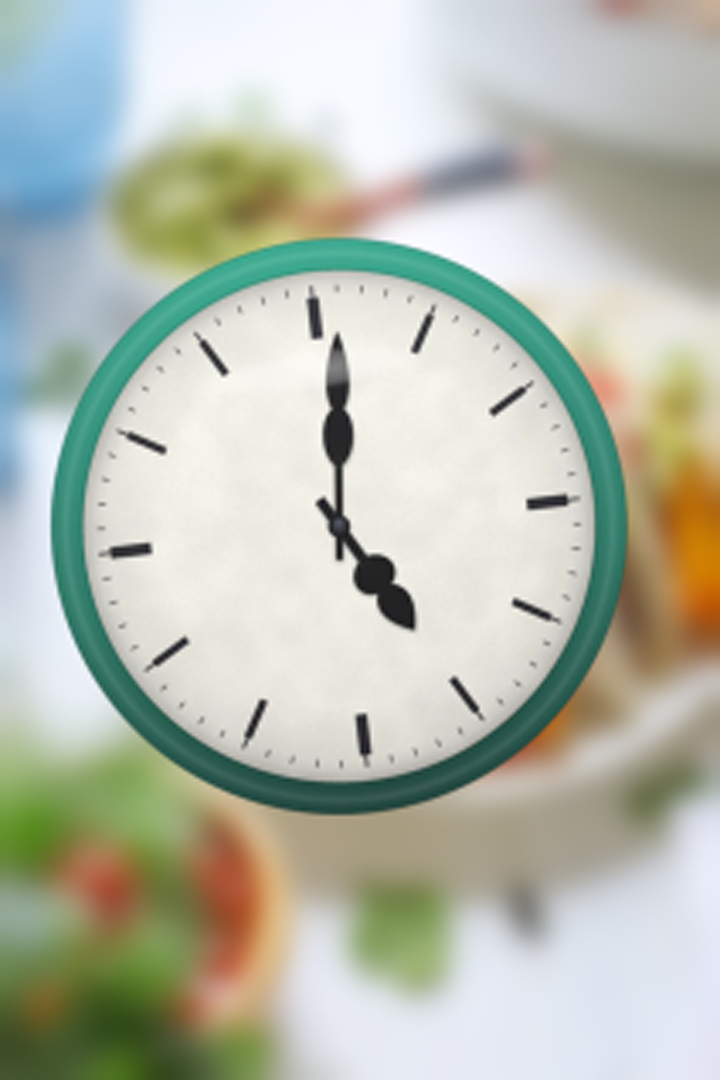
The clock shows 5:01
